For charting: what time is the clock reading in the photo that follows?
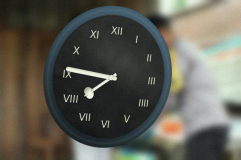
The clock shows 7:46
